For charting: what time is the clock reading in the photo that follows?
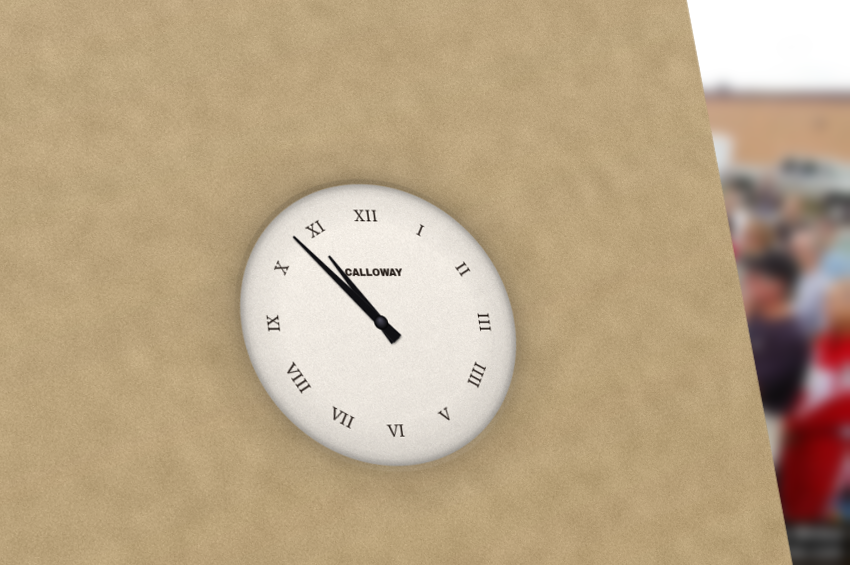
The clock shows 10:53
